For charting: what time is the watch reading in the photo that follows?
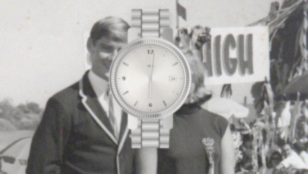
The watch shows 6:01
